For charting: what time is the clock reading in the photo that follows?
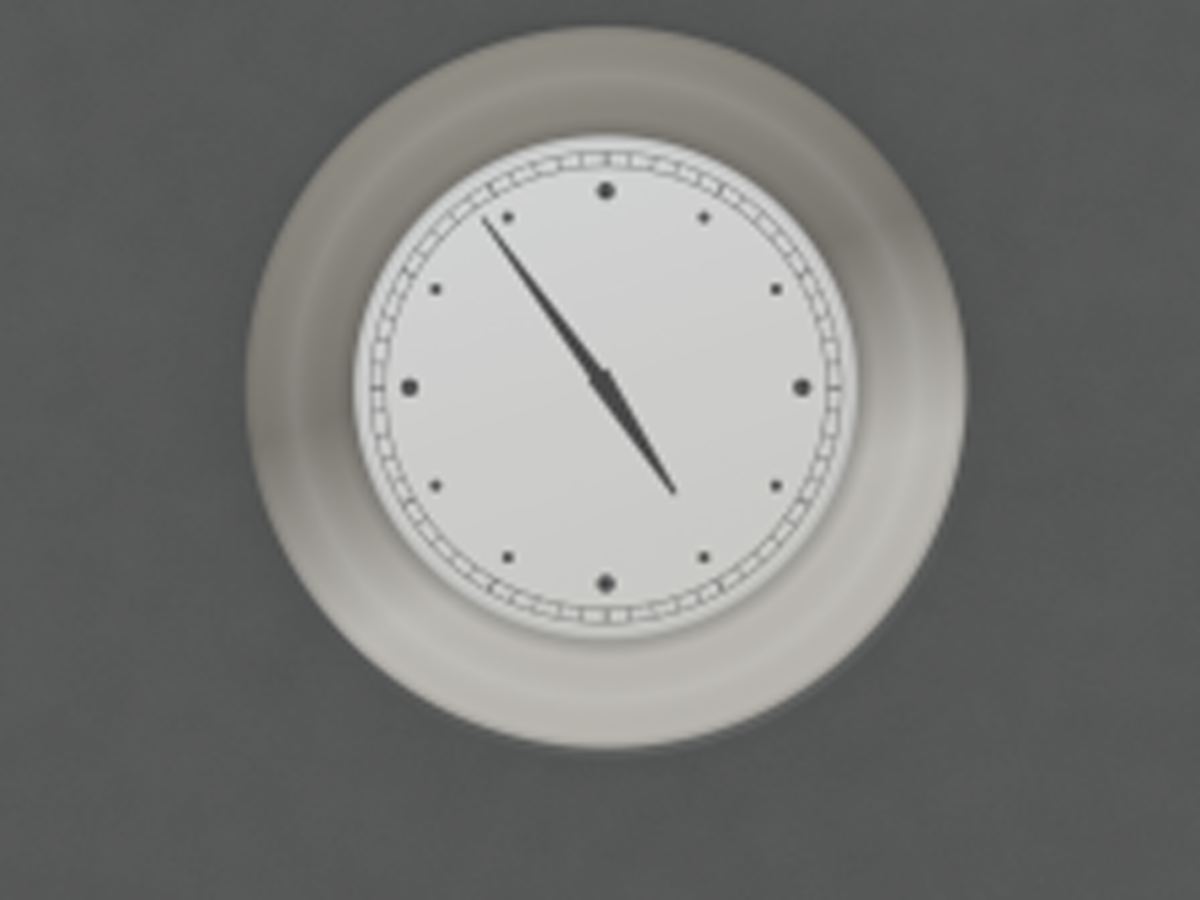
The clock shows 4:54
